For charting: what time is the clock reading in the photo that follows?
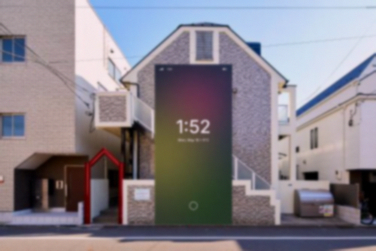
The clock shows 1:52
